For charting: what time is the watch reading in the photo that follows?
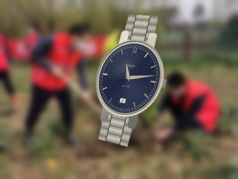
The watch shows 11:13
